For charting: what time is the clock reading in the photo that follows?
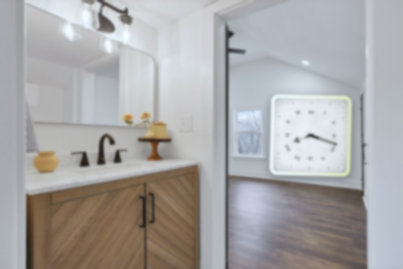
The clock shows 8:18
